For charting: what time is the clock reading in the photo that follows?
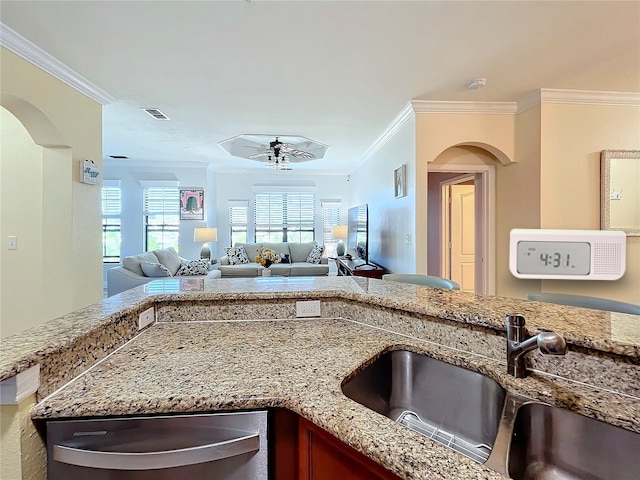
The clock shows 4:31
